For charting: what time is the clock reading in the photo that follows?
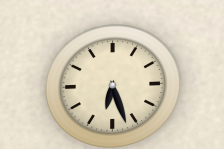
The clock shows 6:27
